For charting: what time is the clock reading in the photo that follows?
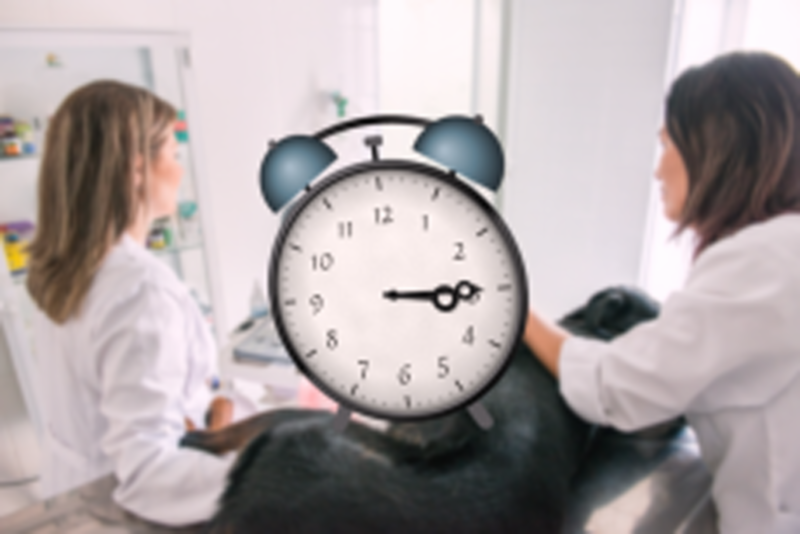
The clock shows 3:15
